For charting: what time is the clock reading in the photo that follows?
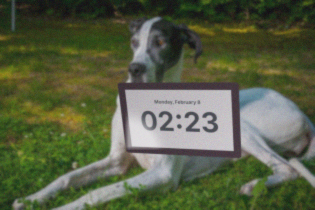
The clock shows 2:23
